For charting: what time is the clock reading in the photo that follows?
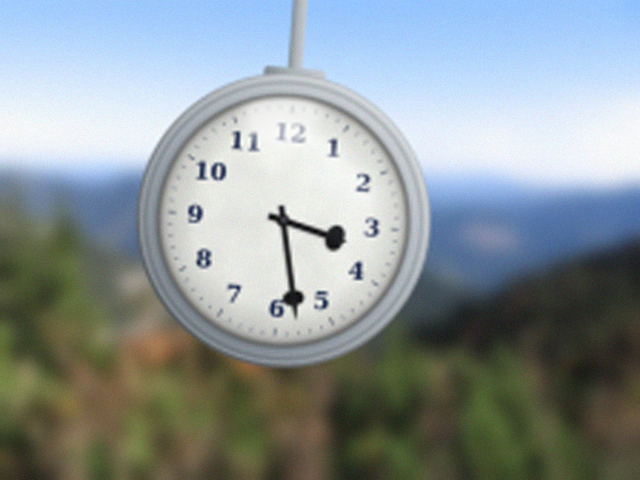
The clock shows 3:28
